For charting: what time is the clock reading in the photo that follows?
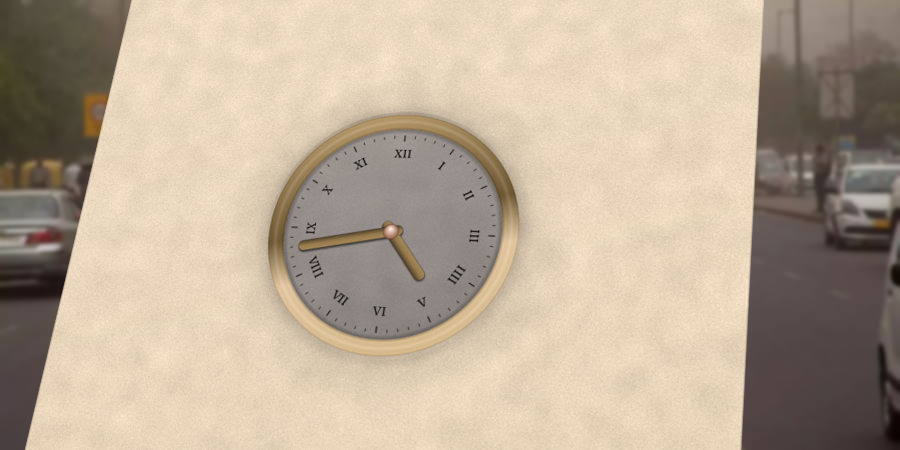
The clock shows 4:43
